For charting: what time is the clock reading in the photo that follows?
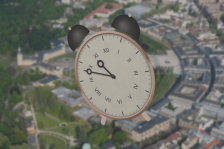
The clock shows 10:48
